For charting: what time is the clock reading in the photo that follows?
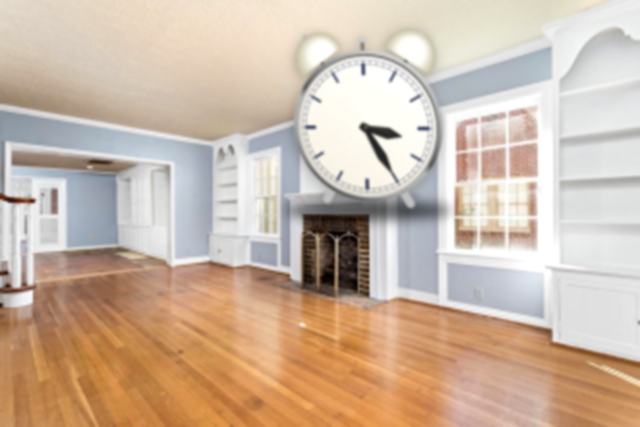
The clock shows 3:25
